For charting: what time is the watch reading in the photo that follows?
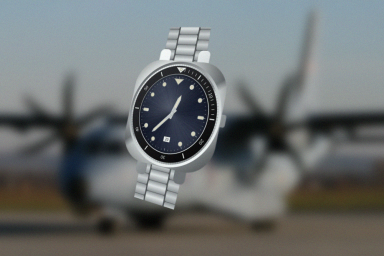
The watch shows 12:37
